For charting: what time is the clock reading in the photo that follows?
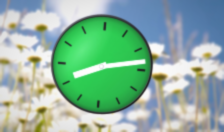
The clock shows 8:13
